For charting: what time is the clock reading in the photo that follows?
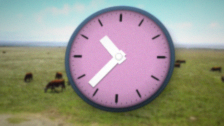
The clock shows 10:37
